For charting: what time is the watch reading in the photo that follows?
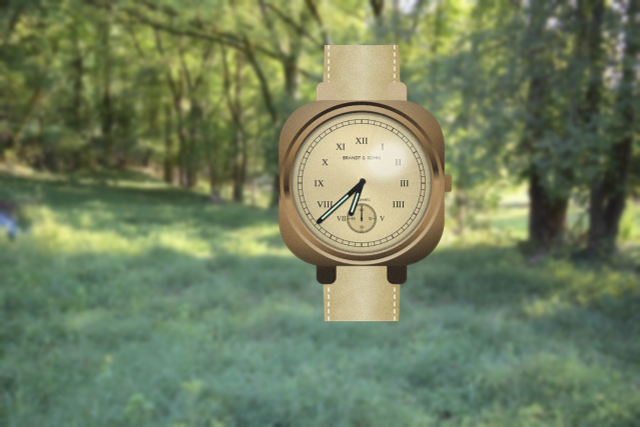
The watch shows 6:38
